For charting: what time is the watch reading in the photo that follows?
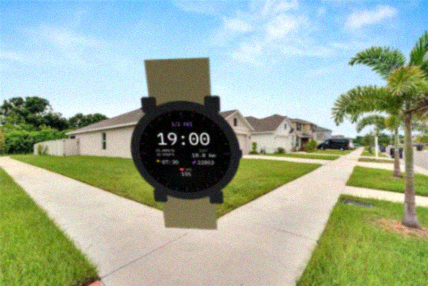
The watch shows 19:00
